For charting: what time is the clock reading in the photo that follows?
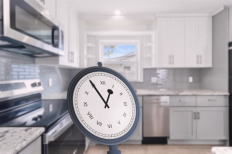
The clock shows 12:55
